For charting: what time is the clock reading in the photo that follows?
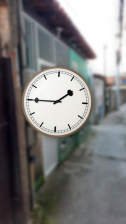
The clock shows 1:45
